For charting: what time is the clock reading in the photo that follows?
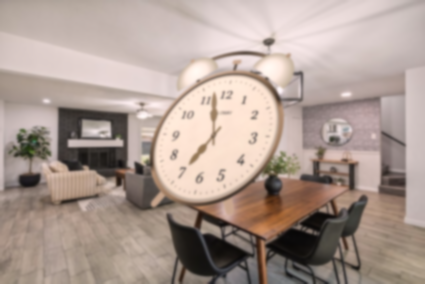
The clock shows 6:57
